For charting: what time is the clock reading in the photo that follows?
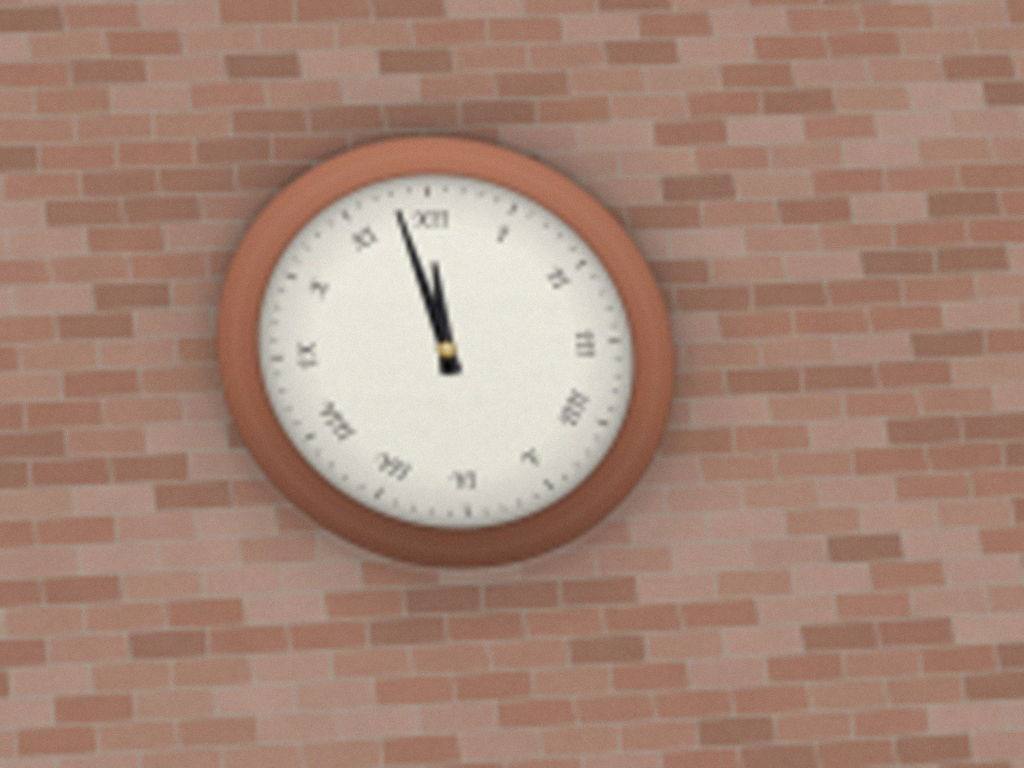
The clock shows 11:58
